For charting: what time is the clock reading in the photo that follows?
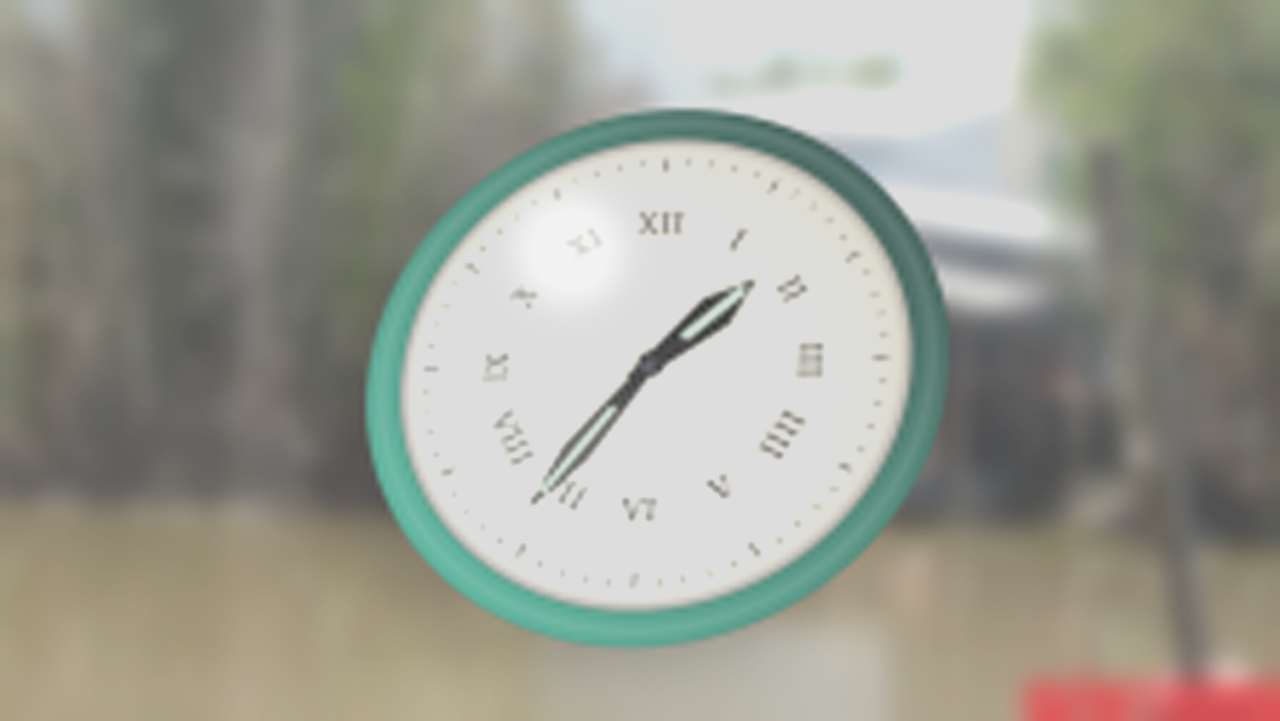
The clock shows 1:36
